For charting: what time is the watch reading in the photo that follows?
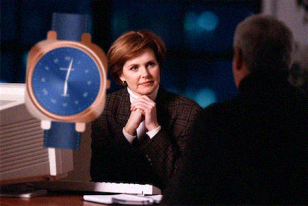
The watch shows 6:02
